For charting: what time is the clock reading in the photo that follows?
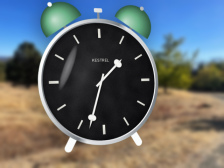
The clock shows 1:33
